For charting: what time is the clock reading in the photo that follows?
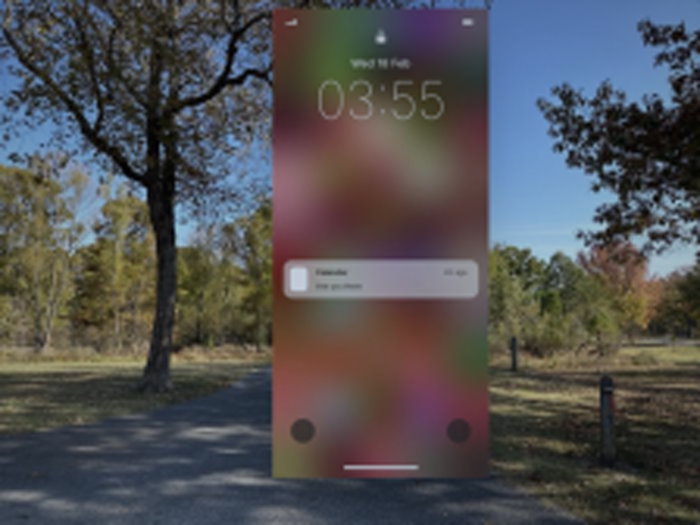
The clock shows 3:55
